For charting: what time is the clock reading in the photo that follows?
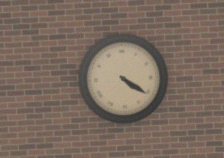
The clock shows 4:21
